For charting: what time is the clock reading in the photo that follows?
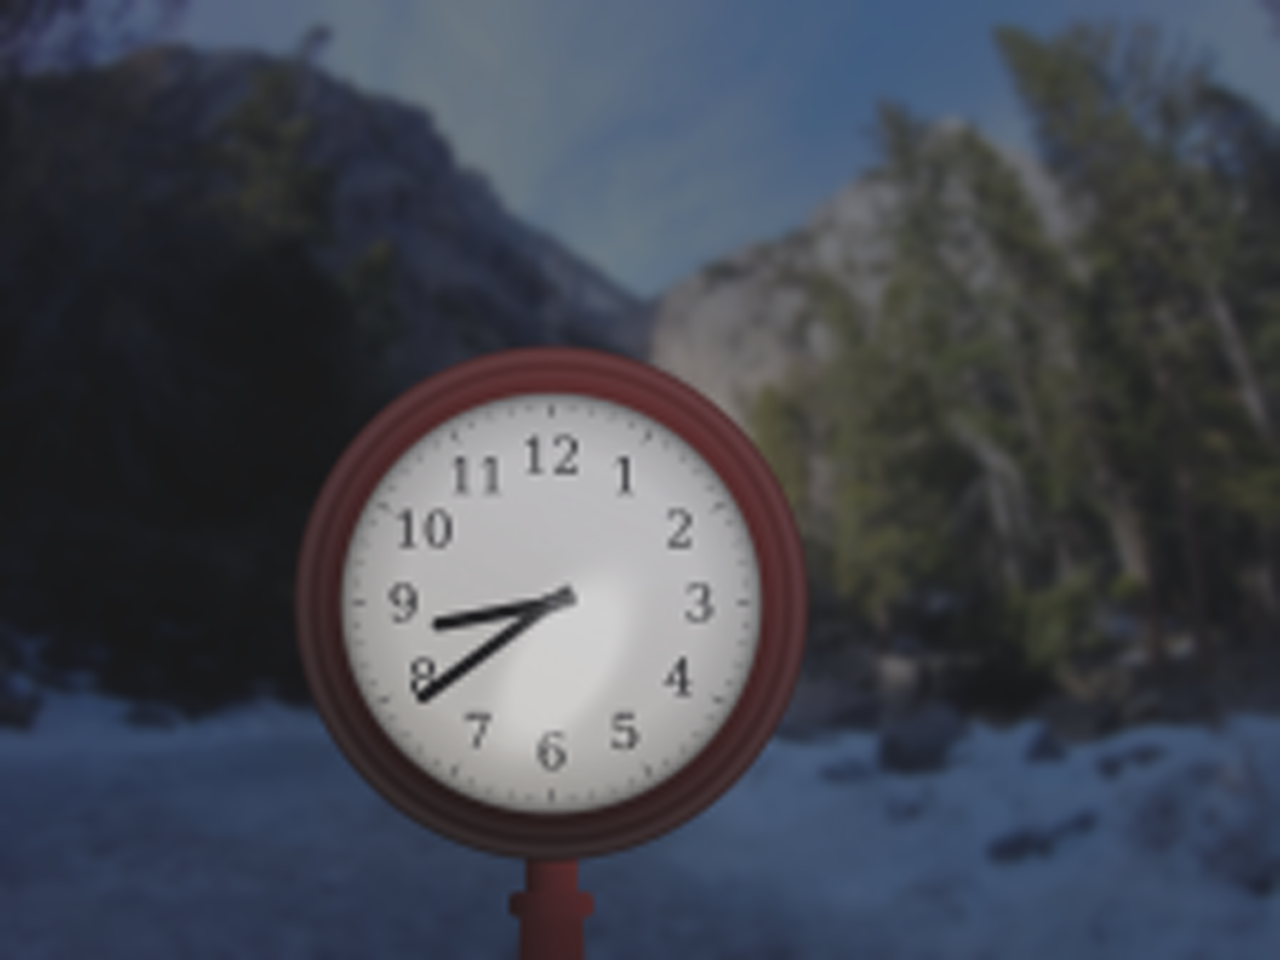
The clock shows 8:39
